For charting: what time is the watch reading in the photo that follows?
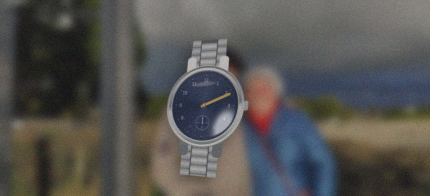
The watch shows 2:11
